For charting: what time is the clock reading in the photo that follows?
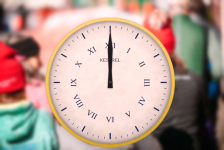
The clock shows 12:00
